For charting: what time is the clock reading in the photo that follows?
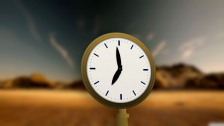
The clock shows 6:59
